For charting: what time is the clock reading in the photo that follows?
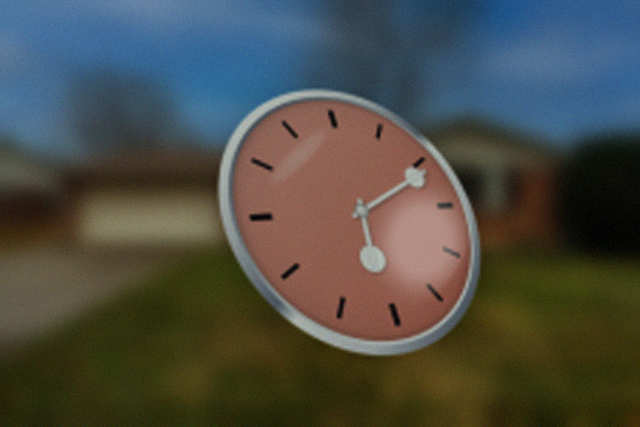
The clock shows 6:11
